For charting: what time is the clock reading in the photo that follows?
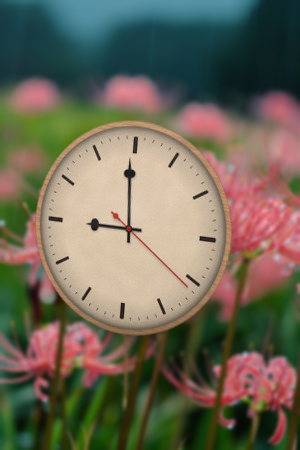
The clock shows 8:59:21
